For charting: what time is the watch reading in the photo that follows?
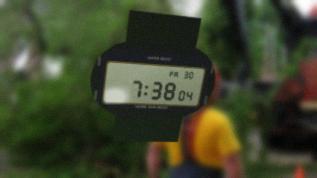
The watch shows 7:38:04
